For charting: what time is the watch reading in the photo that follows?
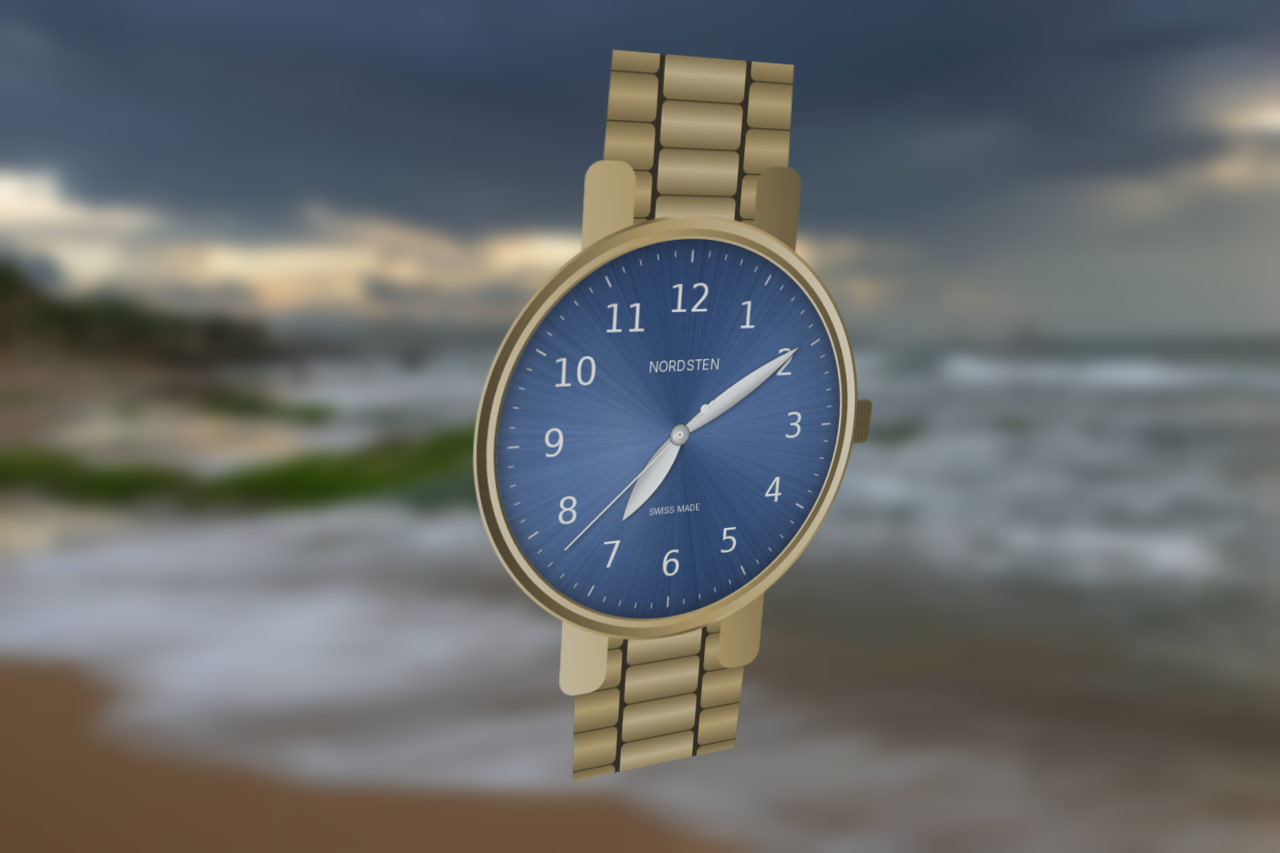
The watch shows 7:09:38
